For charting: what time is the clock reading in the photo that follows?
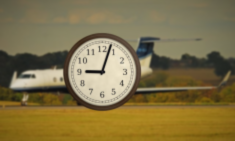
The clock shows 9:03
